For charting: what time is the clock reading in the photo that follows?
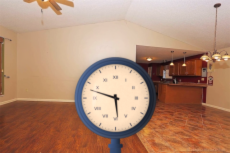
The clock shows 5:48
